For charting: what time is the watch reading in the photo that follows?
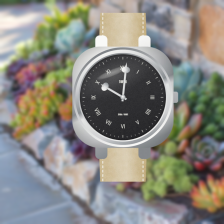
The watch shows 10:01
